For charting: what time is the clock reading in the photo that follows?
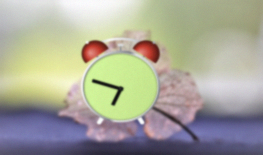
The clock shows 6:48
